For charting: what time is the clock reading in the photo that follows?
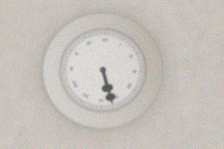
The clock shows 5:27
